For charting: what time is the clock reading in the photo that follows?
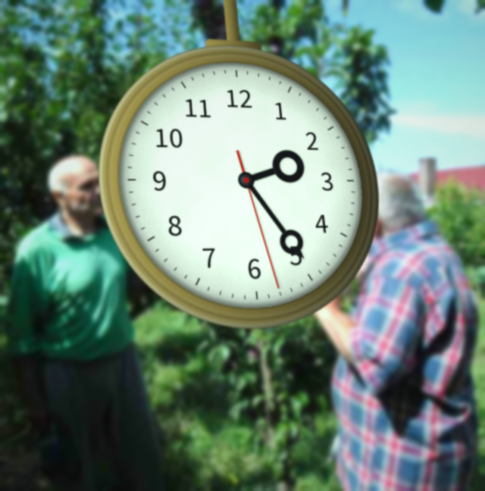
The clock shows 2:24:28
